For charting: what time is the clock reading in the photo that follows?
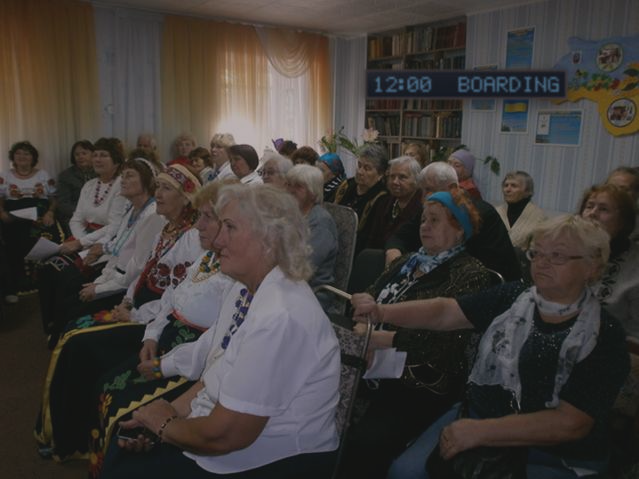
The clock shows 12:00
